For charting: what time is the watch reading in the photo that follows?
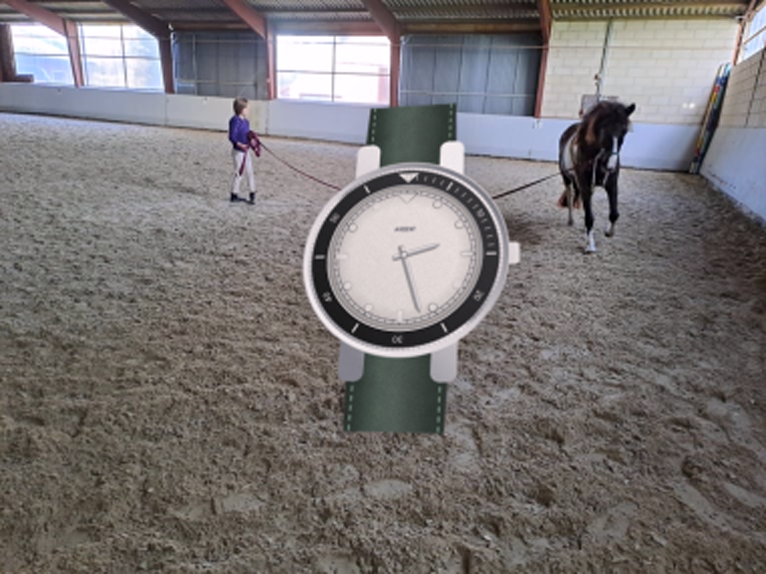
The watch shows 2:27
